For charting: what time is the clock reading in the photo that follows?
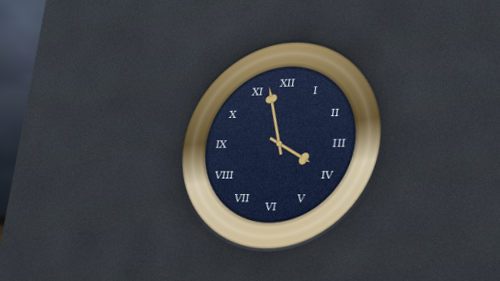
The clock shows 3:57
